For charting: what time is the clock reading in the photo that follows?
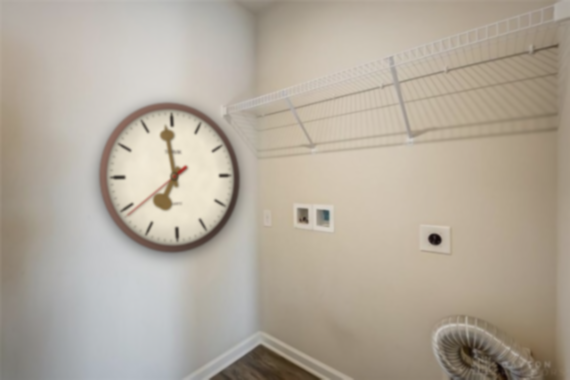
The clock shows 6:58:39
